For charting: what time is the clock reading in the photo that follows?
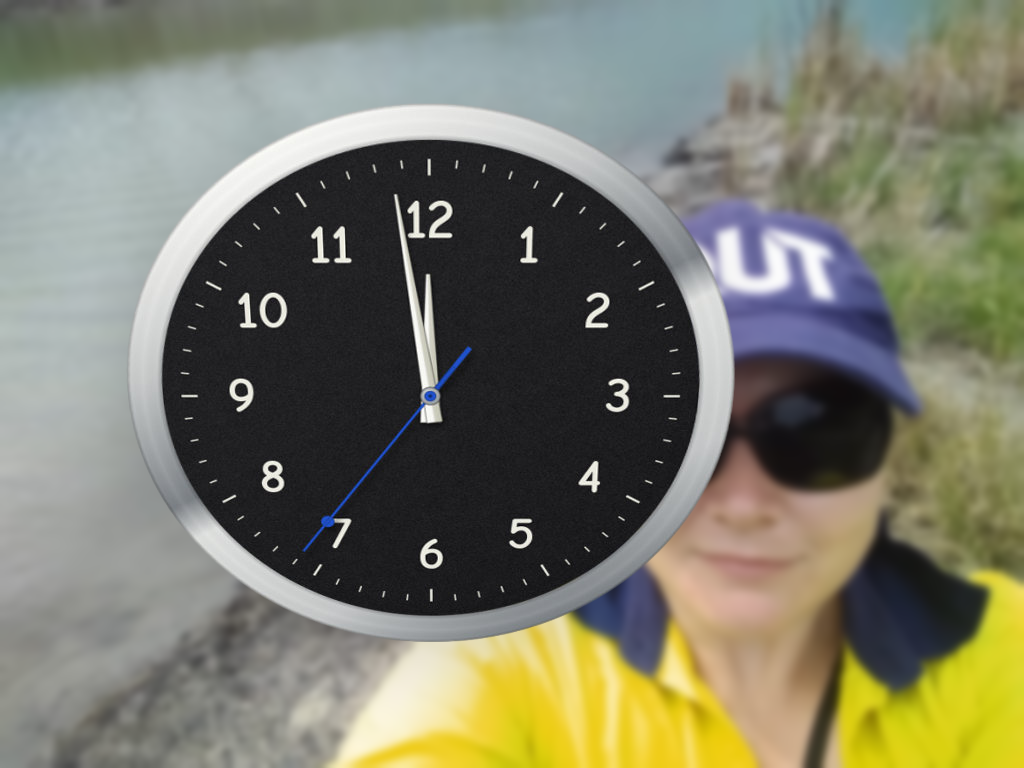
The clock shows 11:58:36
